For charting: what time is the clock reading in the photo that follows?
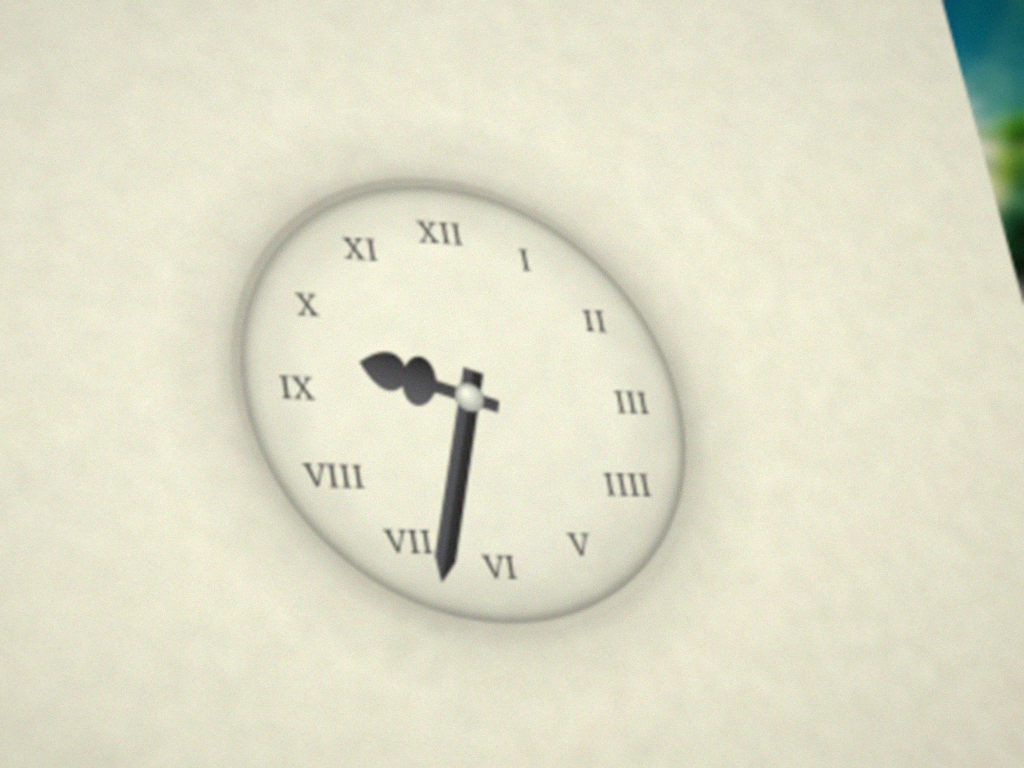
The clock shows 9:33
